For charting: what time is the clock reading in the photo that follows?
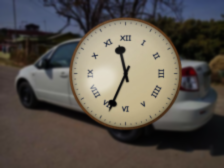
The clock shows 11:34
